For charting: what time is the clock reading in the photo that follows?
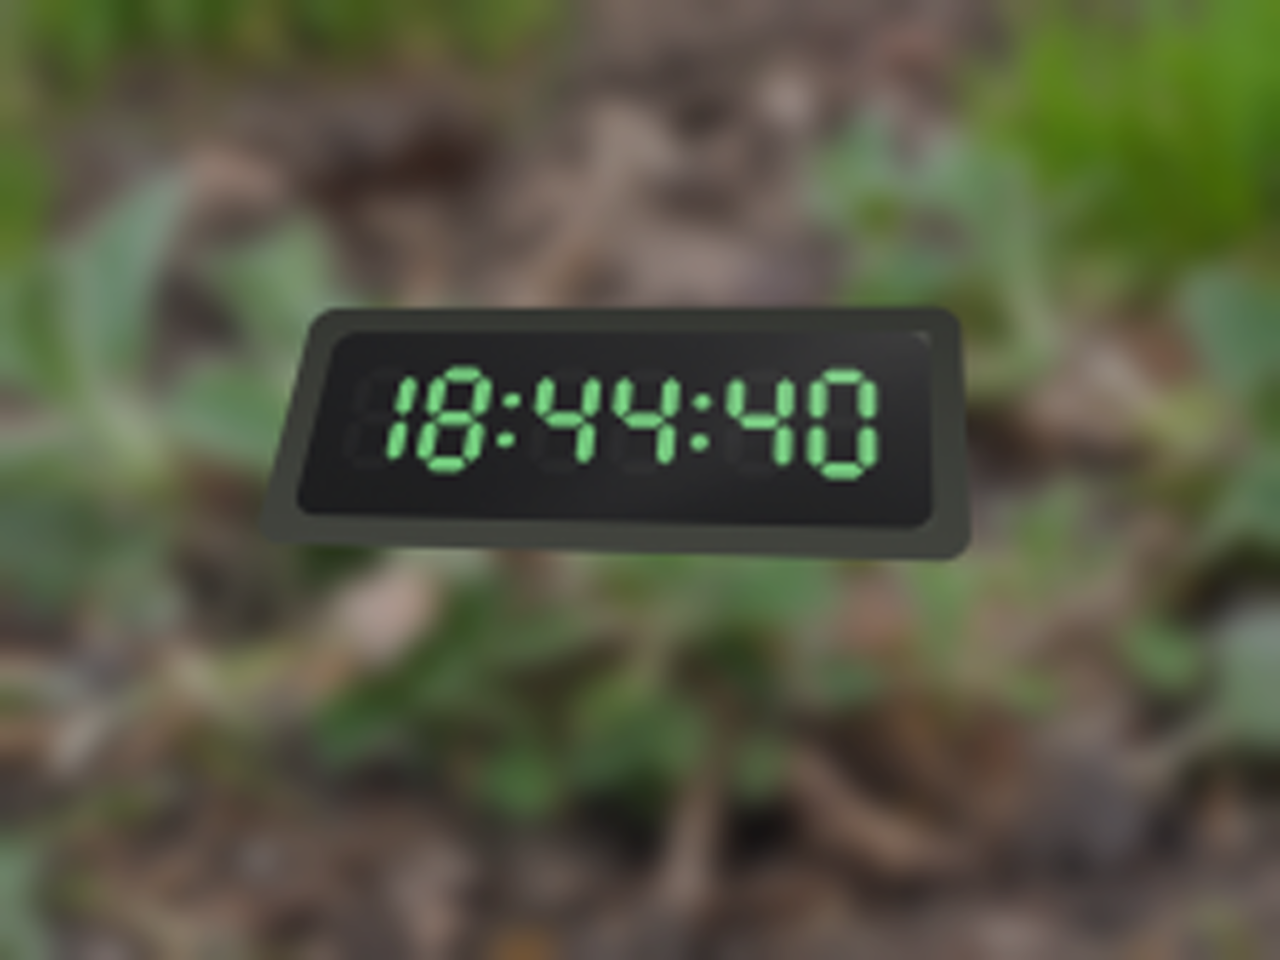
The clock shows 18:44:40
